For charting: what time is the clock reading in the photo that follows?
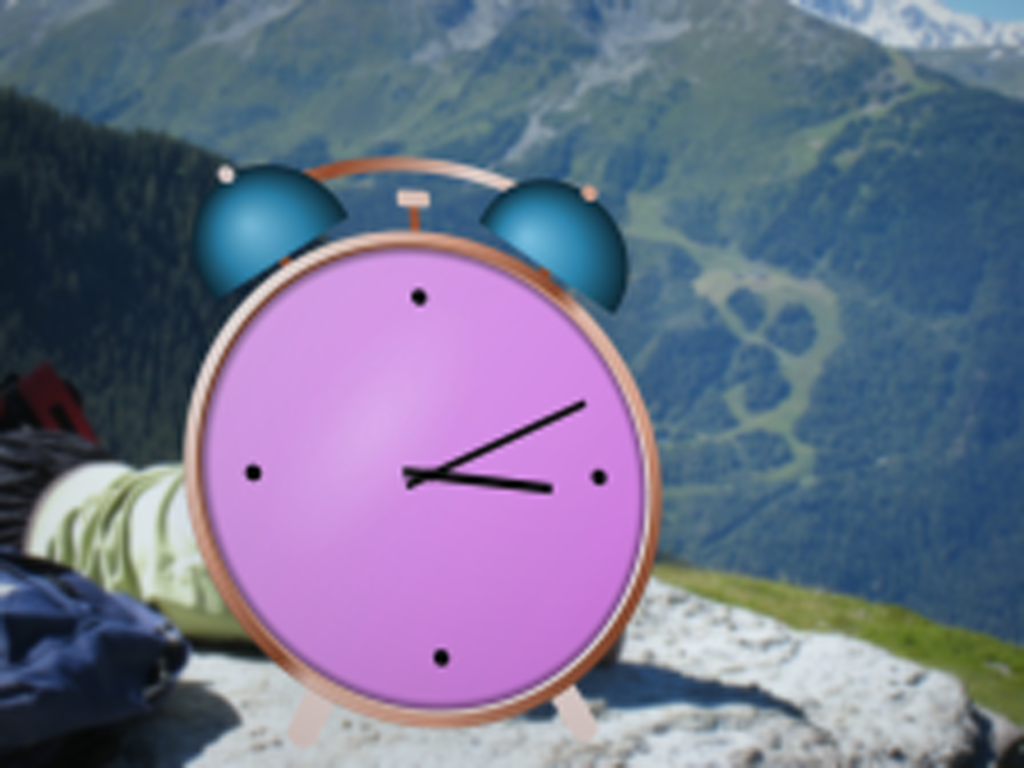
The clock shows 3:11
